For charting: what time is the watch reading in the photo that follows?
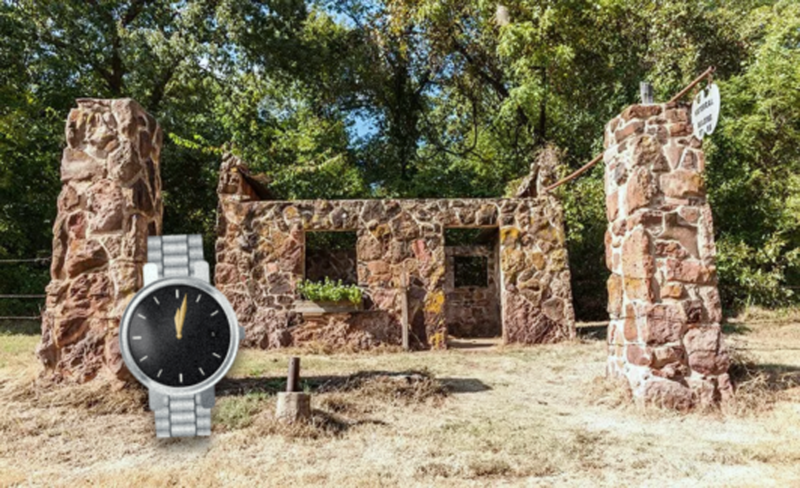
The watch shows 12:02
